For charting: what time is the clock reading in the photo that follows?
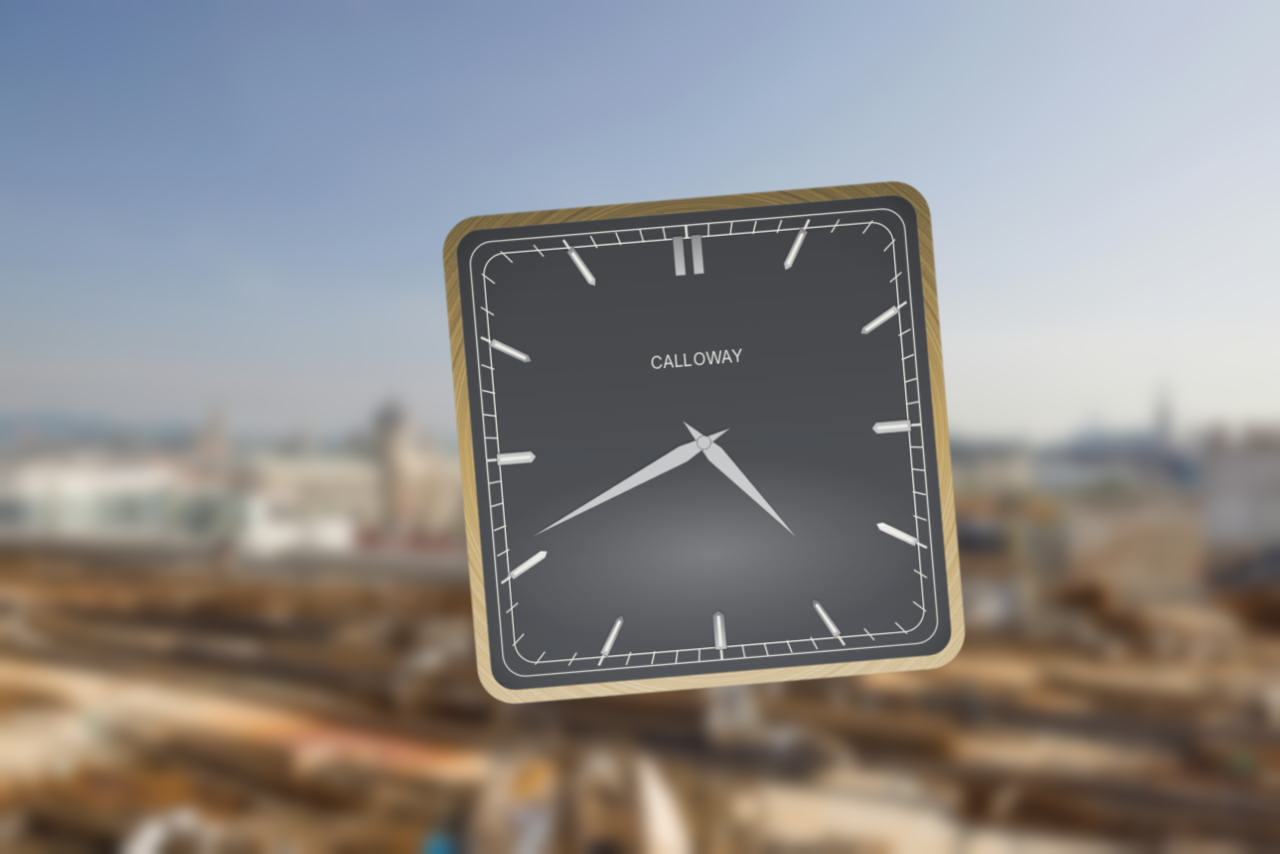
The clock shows 4:41
